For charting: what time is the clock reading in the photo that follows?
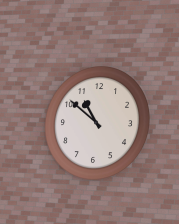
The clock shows 10:51
